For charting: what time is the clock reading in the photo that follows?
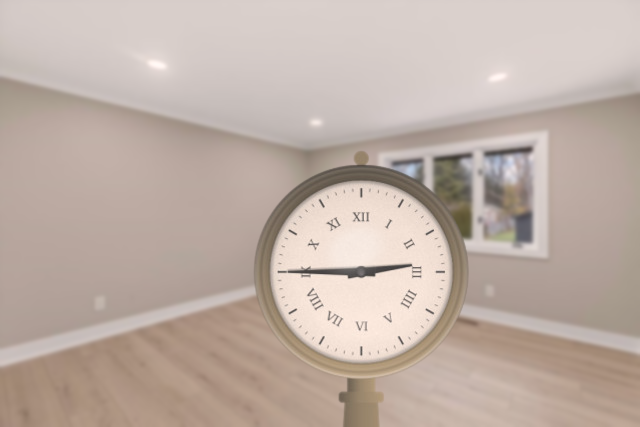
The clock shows 2:45
